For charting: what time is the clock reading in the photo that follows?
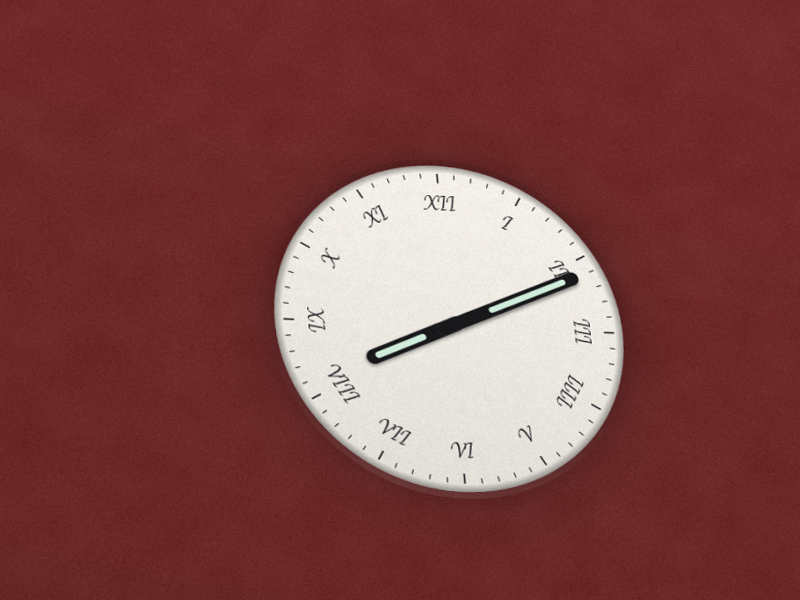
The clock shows 8:11
